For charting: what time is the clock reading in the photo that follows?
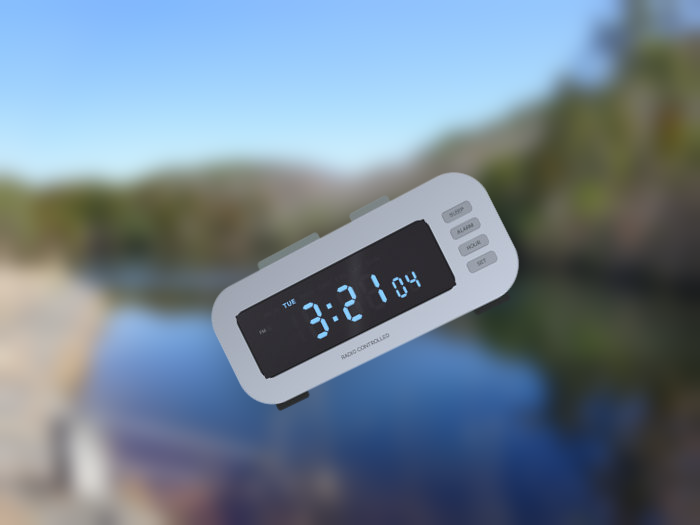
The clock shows 3:21:04
